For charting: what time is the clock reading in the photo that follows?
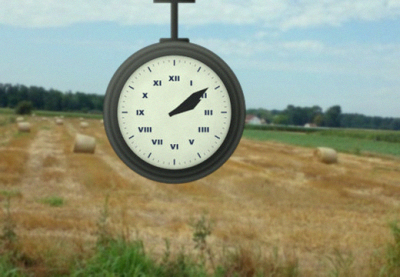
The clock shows 2:09
